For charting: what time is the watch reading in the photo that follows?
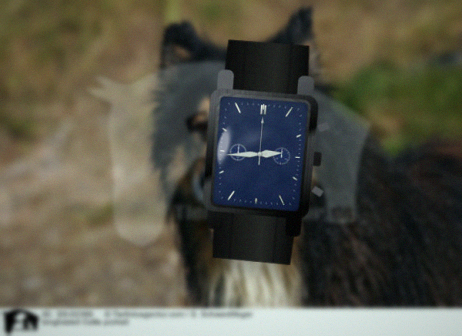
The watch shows 2:44
